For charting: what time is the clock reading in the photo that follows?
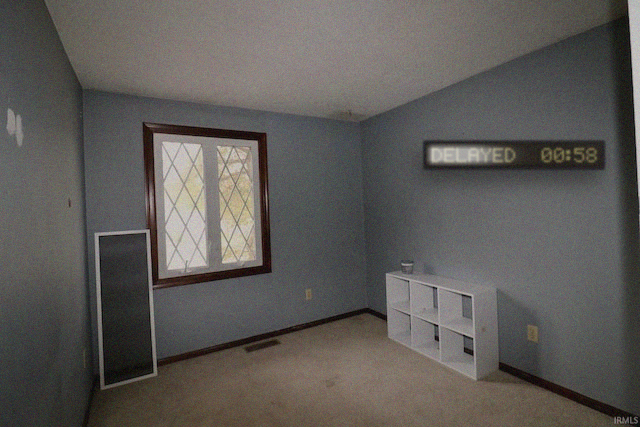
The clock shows 0:58
